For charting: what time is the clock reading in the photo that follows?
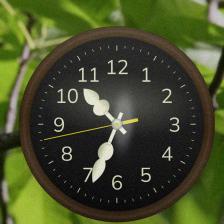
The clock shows 10:33:43
